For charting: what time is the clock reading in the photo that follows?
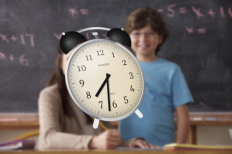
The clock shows 7:32
